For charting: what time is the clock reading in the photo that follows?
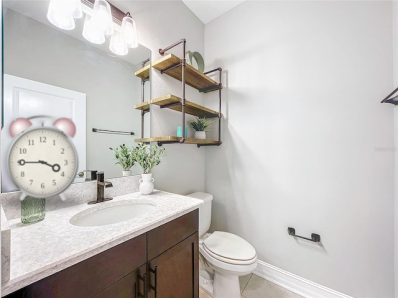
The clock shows 3:45
